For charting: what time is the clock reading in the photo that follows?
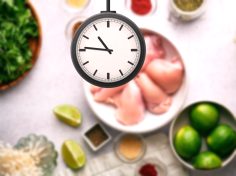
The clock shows 10:46
